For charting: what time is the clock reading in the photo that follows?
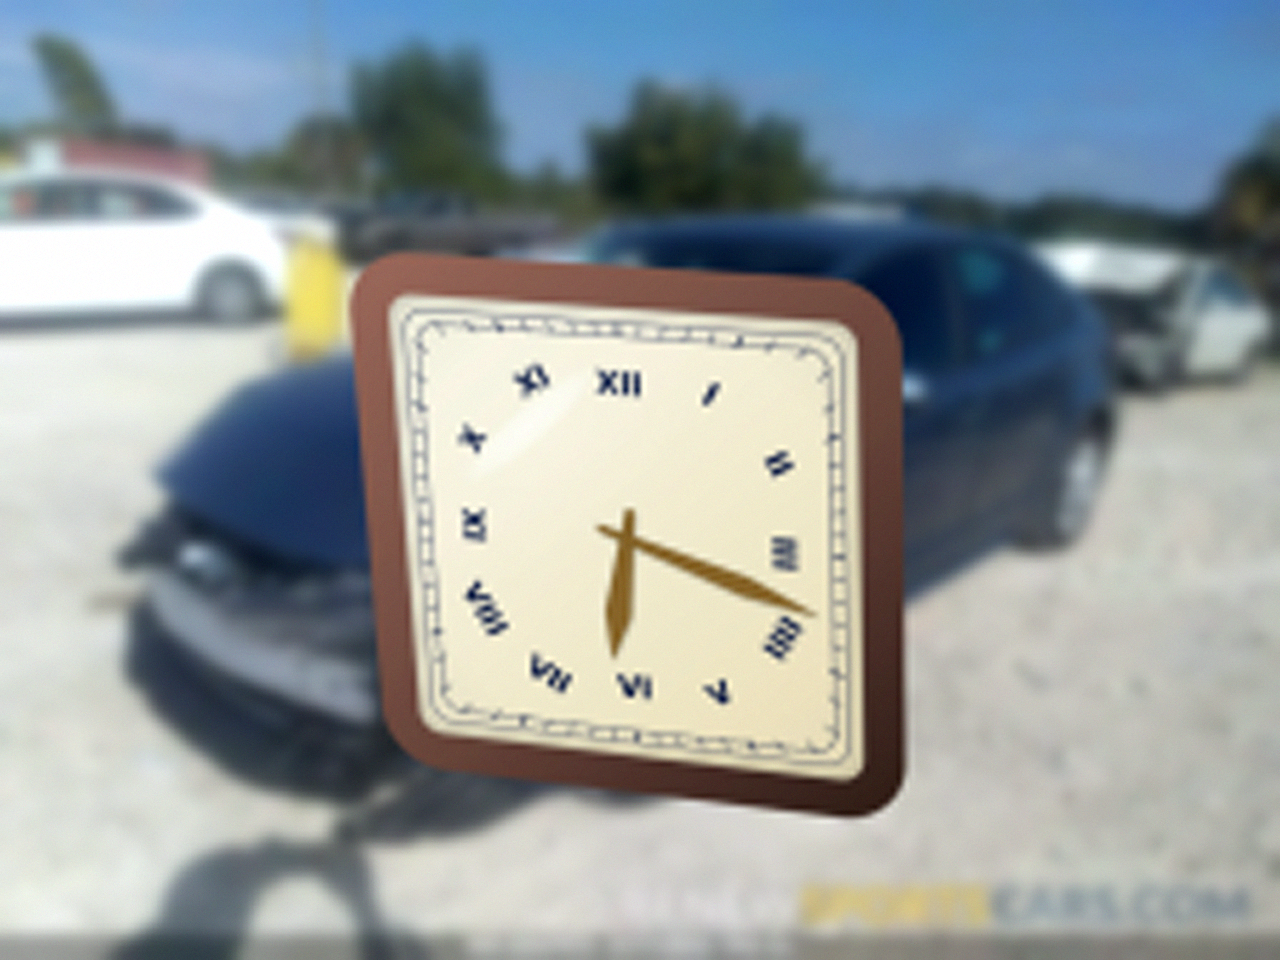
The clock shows 6:18
